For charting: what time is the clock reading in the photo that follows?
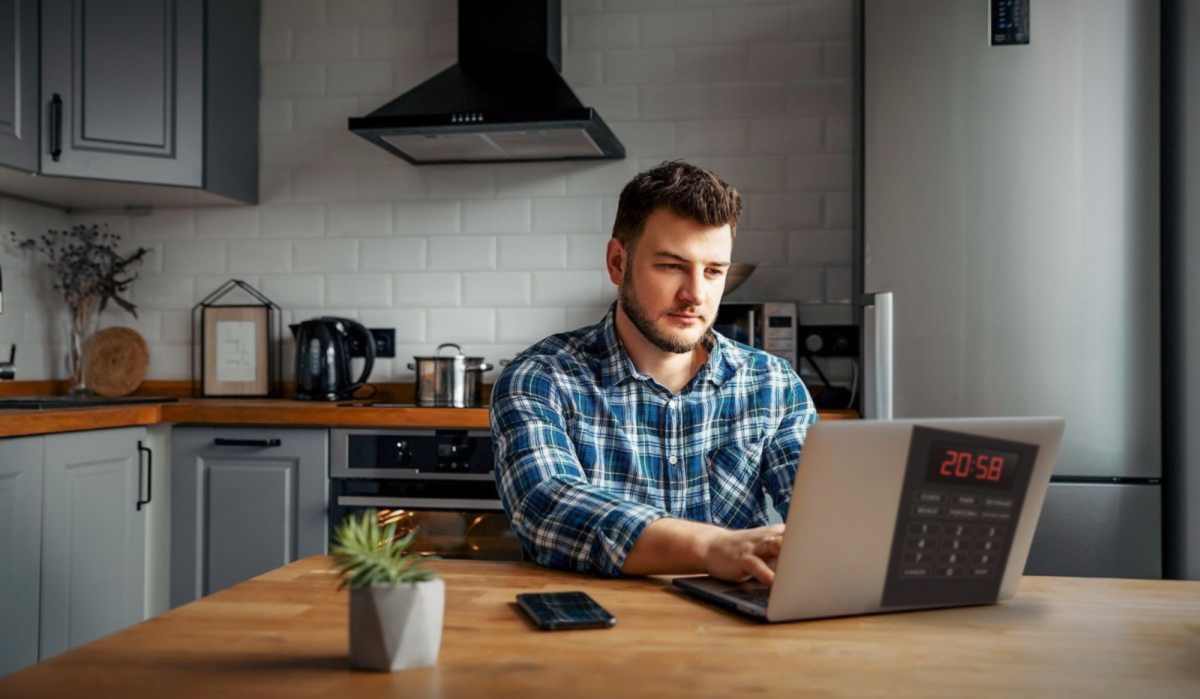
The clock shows 20:58
